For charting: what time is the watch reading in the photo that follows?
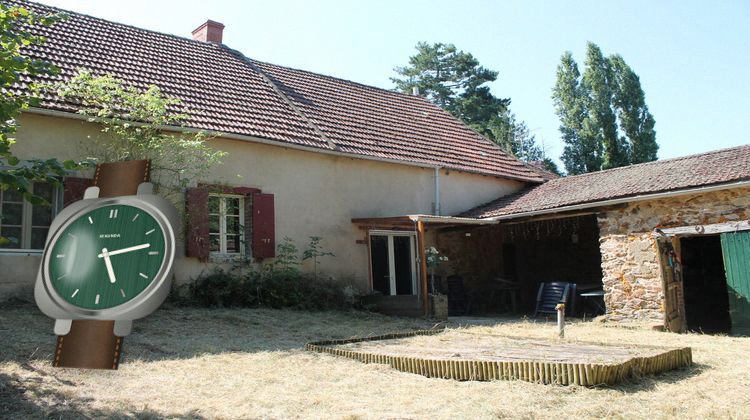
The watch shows 5:13
